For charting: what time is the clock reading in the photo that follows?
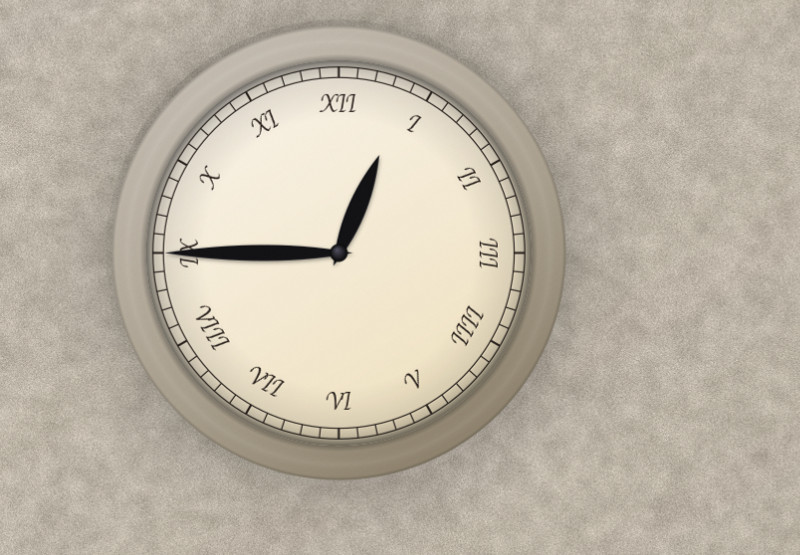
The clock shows 12:45
